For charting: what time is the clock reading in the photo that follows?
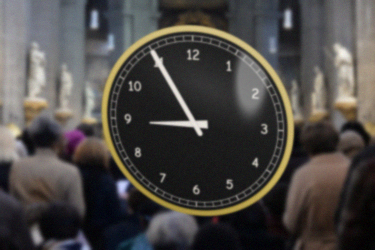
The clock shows 8:55
